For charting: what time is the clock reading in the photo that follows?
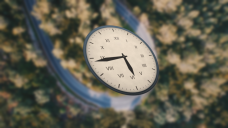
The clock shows 5:44
